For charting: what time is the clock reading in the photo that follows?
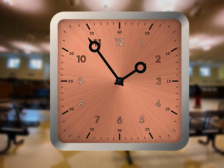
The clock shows 1:54
